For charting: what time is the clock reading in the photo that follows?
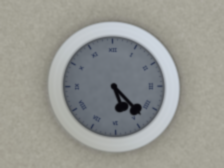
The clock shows 5:23
